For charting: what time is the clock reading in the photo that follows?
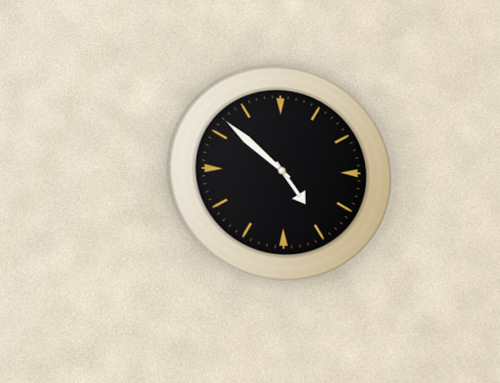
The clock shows 4:52
